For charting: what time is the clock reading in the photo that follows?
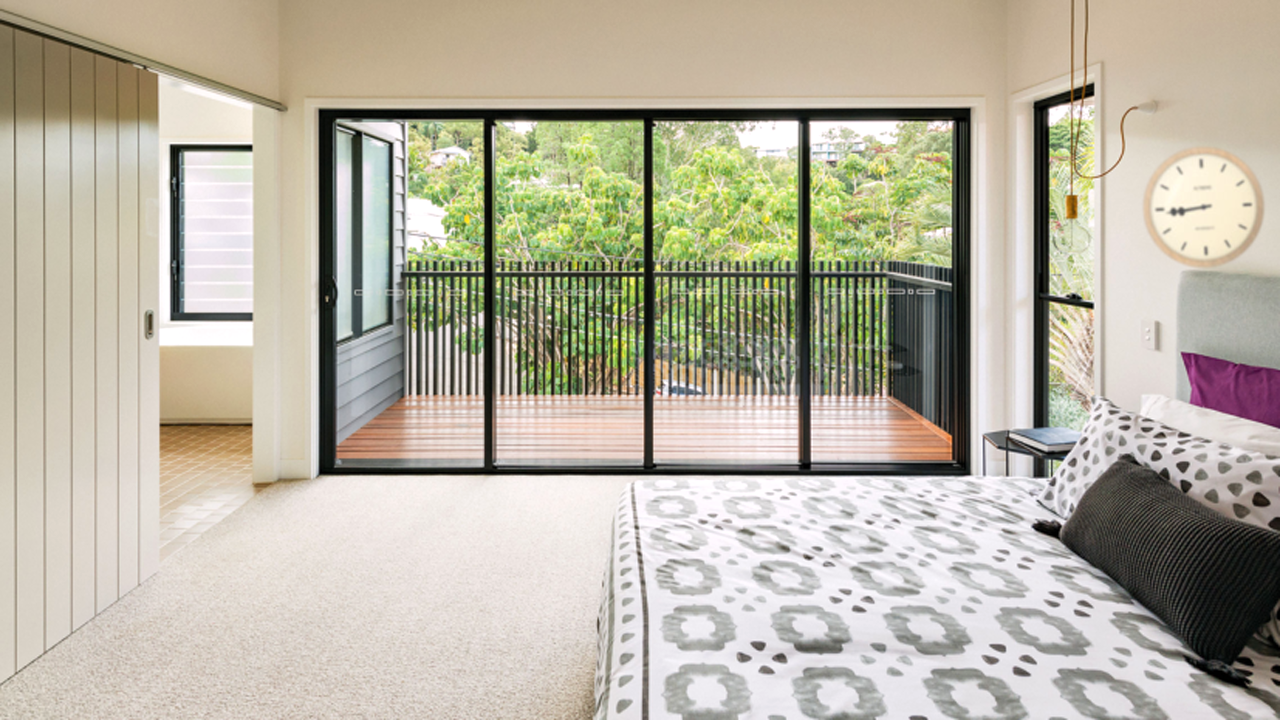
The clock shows 8:44
